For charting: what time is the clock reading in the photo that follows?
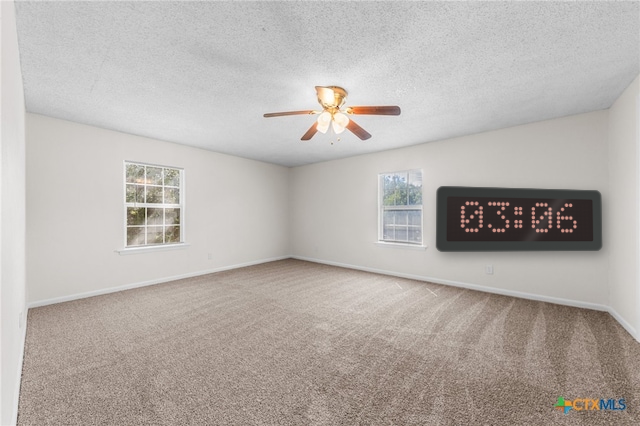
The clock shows 3:06
